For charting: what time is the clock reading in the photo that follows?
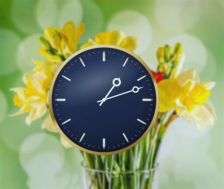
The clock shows 1:12
